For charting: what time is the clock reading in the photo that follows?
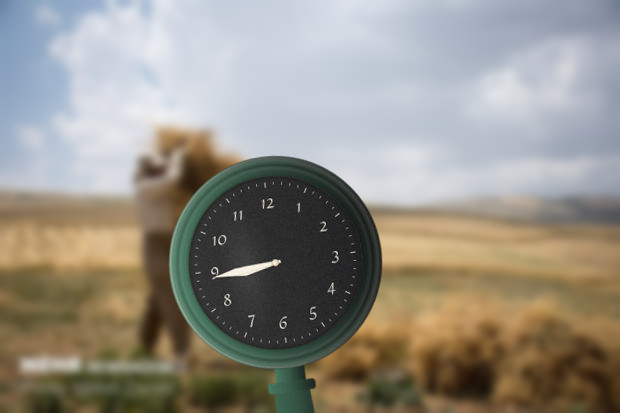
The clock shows 8:44
